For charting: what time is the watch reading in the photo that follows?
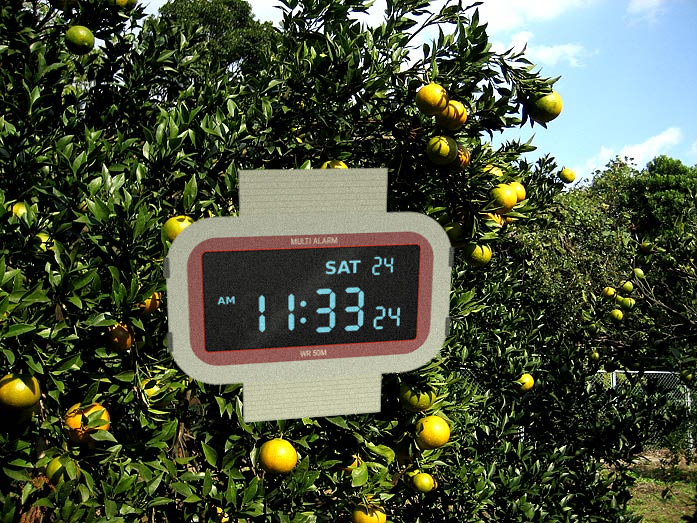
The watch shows 11:33:24
